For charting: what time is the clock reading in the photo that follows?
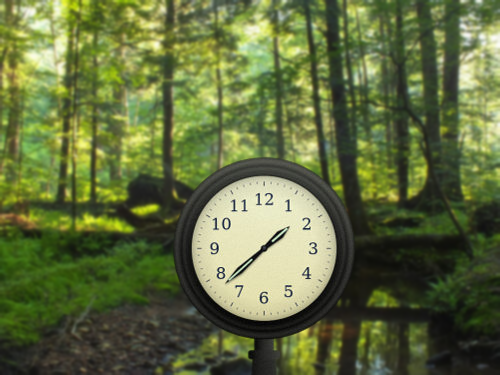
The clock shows 1:38
